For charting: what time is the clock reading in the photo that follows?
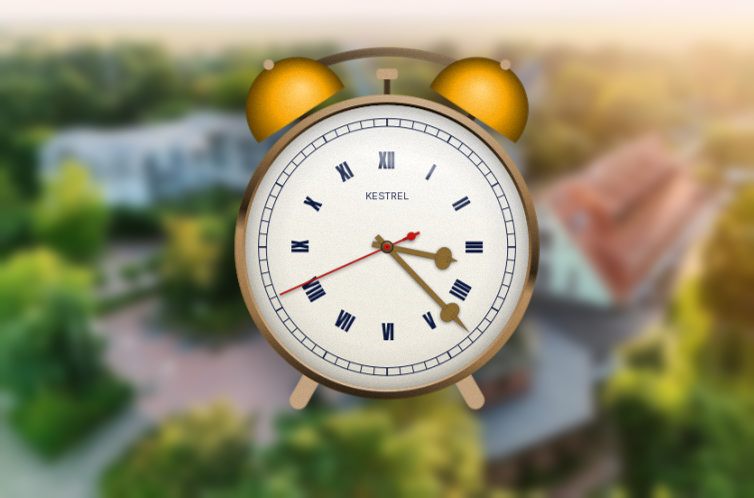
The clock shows 3:22:41
